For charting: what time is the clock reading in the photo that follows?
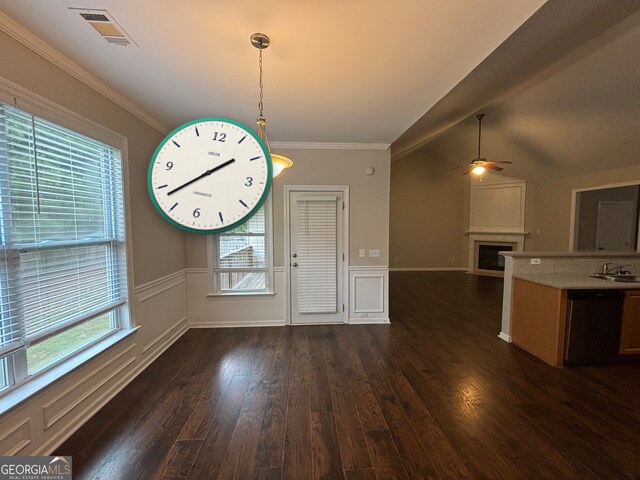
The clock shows 1:38
